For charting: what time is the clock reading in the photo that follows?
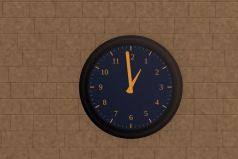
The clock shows 12:59
